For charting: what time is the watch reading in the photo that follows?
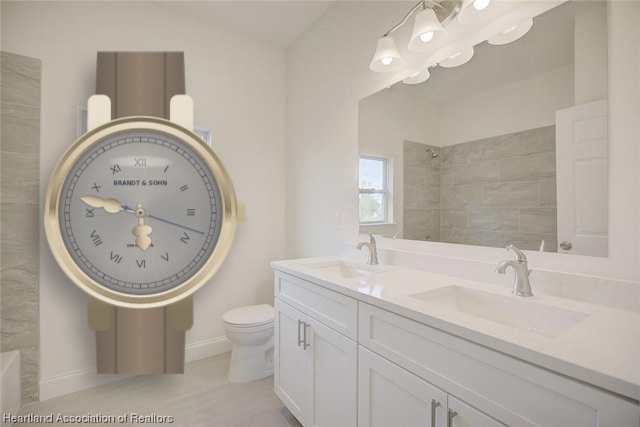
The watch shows 5:47:18
